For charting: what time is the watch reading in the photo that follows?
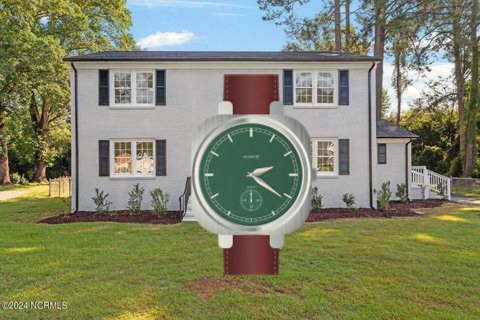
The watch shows 2:21
